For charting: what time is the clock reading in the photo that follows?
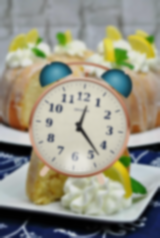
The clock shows 12:23
